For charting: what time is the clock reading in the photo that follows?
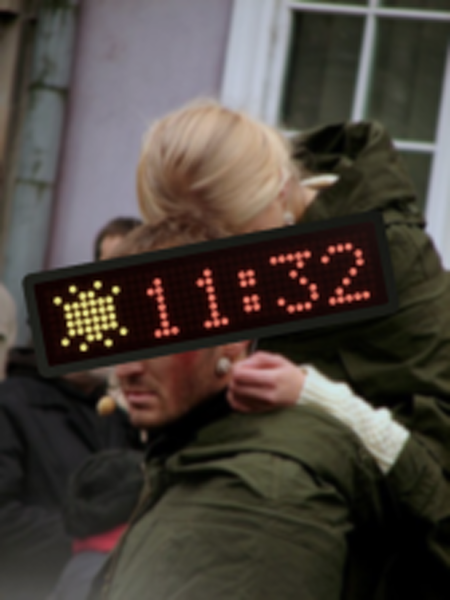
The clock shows 11:32
